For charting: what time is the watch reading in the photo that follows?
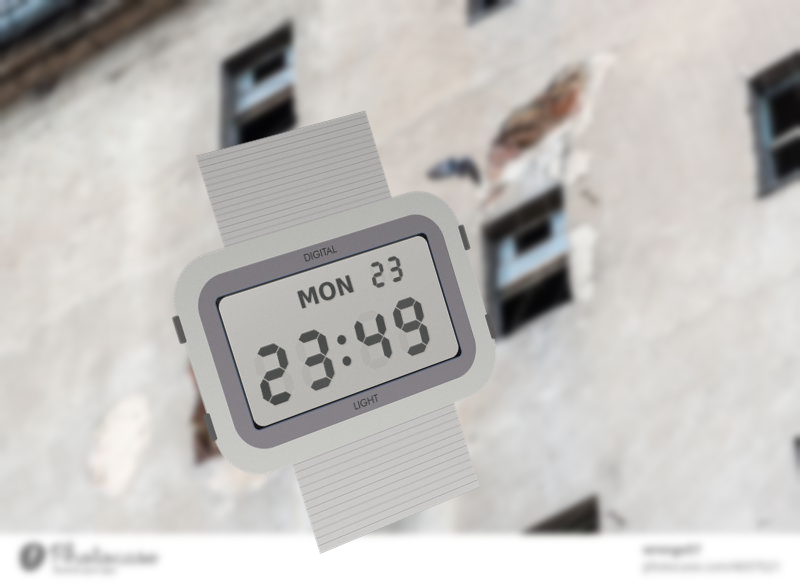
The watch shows 23:49
